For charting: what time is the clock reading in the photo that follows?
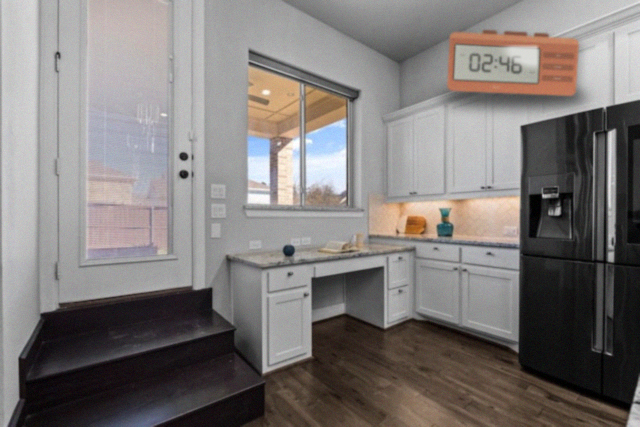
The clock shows 2:46
